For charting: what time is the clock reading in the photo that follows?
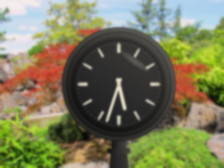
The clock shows 5:33
